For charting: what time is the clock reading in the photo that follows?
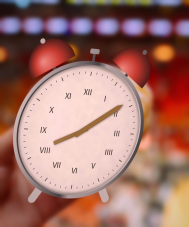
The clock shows 8:09
